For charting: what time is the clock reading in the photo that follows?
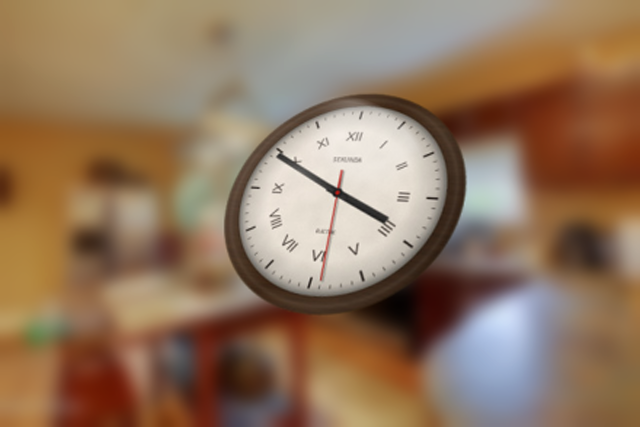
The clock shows 3:49:29
